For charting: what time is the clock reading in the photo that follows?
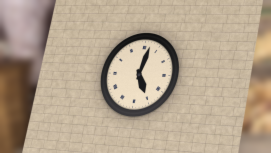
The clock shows 5:02
